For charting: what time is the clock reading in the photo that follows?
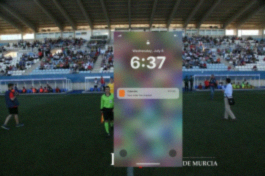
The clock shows 6:37
